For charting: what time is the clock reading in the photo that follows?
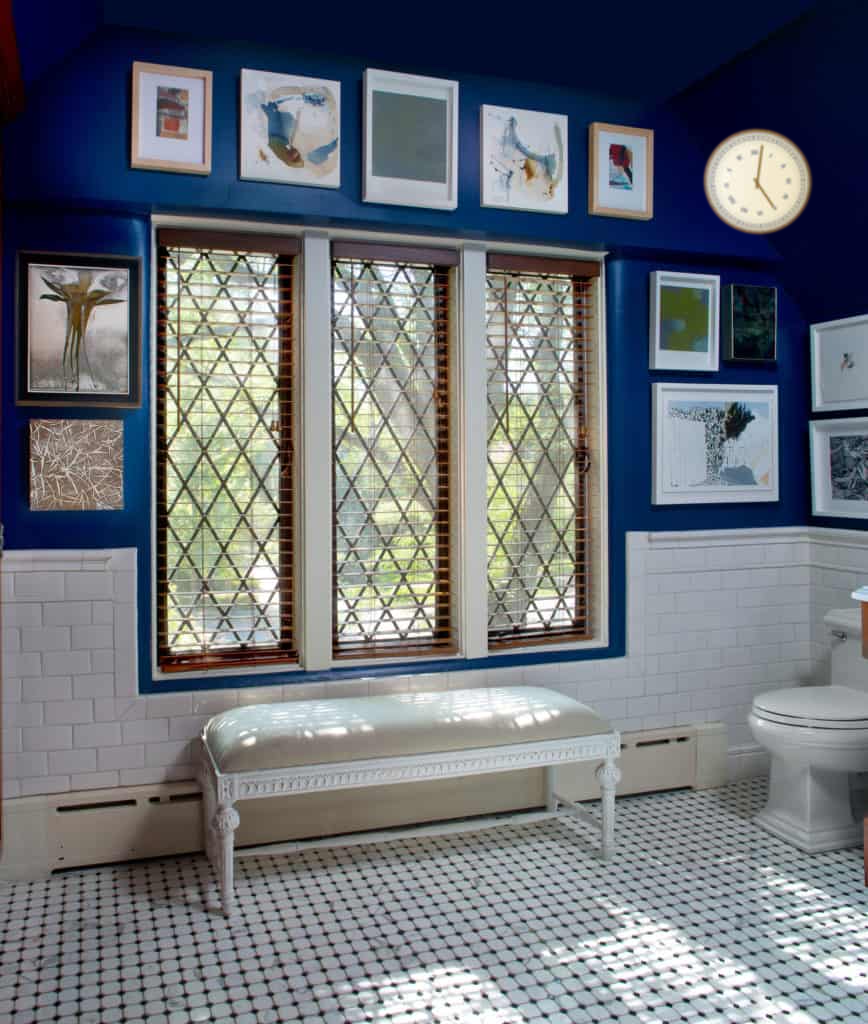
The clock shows 5:02
